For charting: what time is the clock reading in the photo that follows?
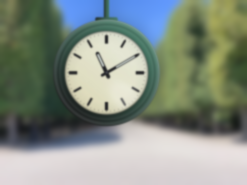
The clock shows 11:10
